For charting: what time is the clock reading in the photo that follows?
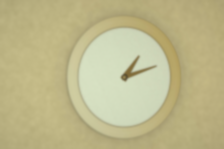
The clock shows 1:12
